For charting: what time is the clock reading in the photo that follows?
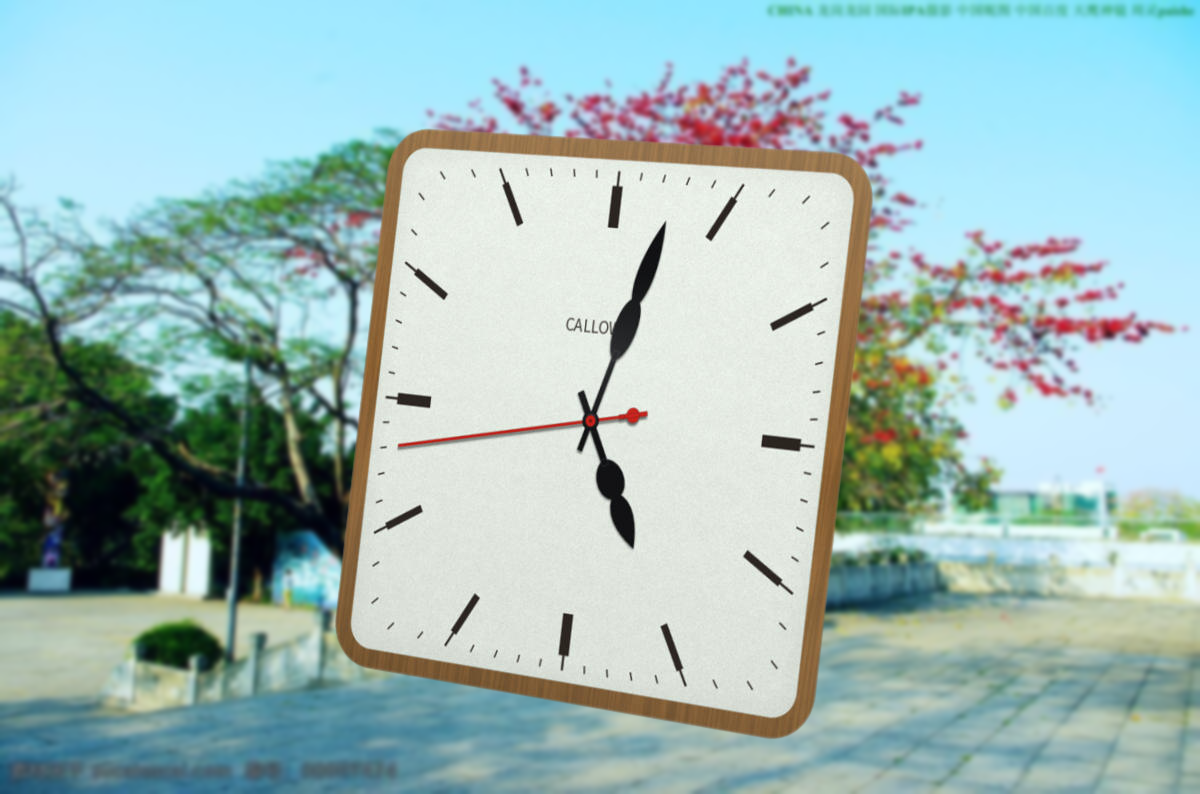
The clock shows 5:02:43
